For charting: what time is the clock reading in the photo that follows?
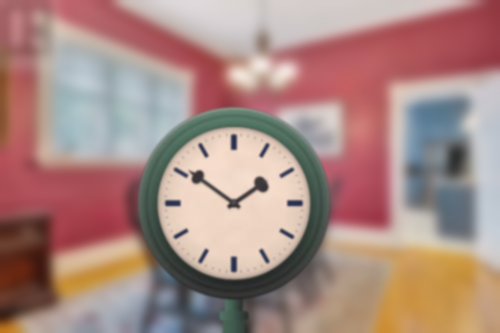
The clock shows 1:51
